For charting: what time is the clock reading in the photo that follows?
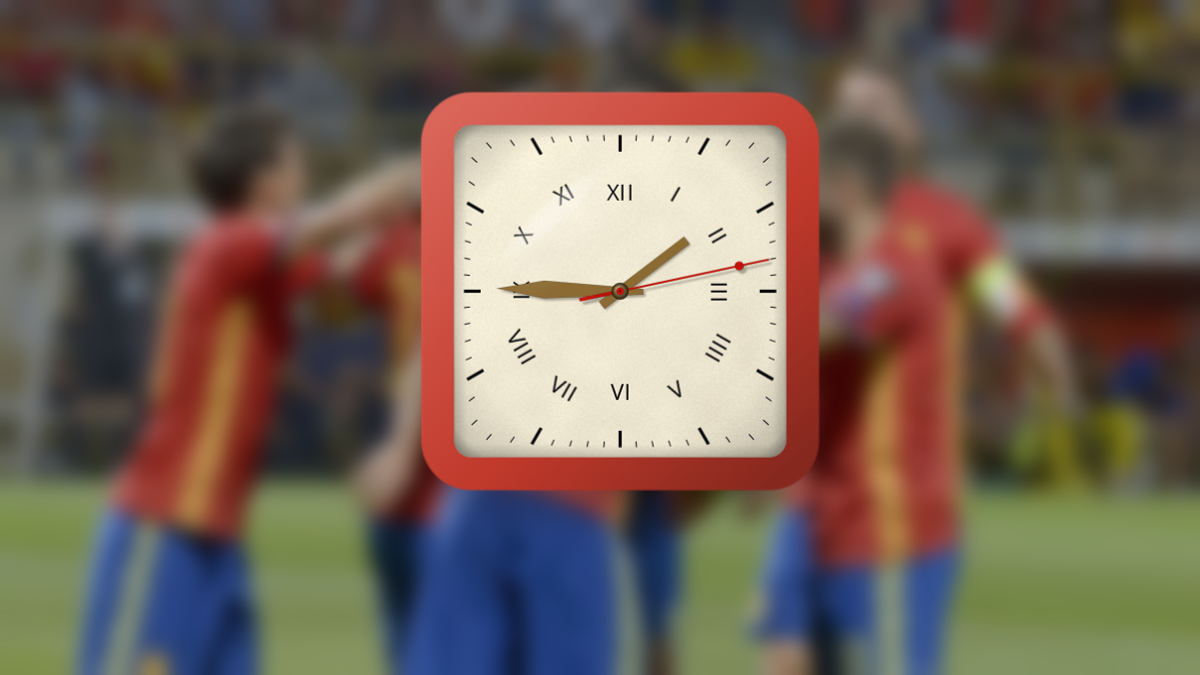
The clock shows 1:45:13
